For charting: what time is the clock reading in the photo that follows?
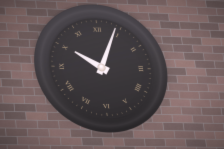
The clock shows 10:04
